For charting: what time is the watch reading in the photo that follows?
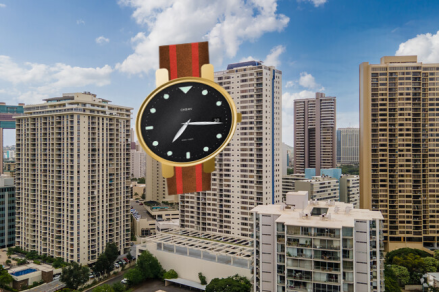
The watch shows 7:16
